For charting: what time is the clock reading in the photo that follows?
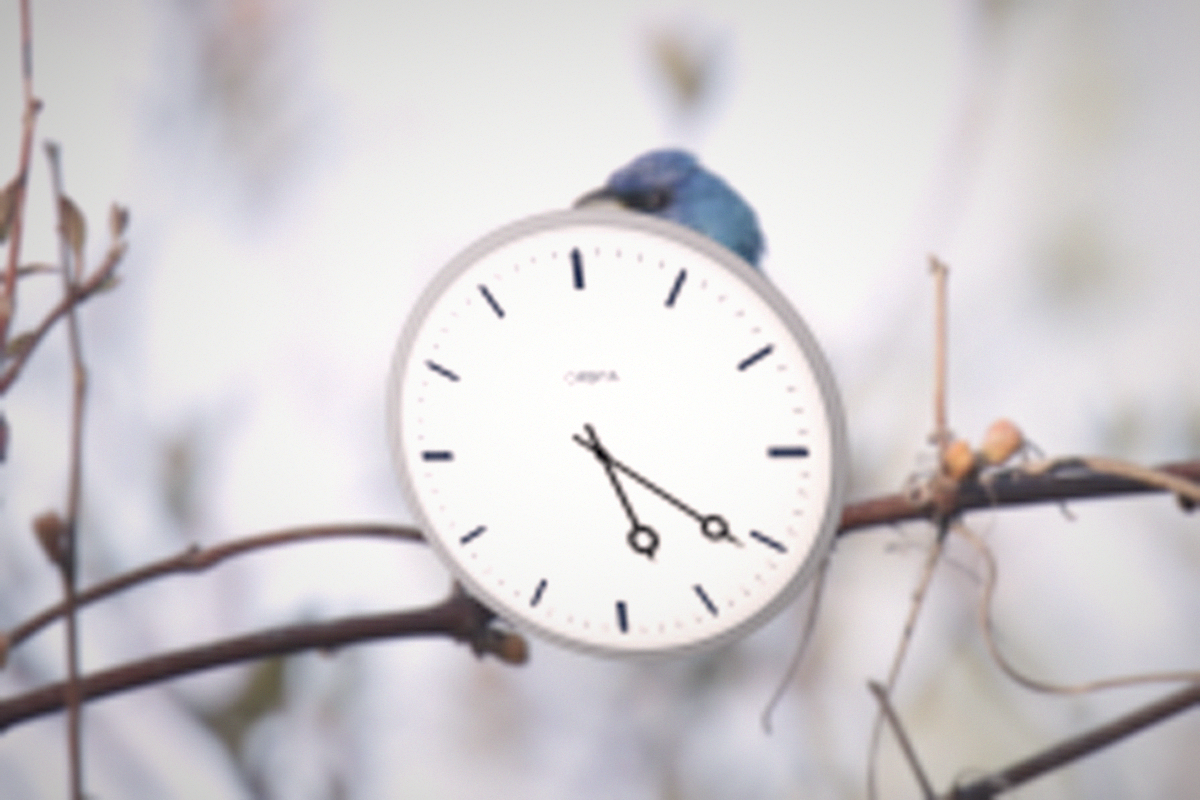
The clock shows 5:21
